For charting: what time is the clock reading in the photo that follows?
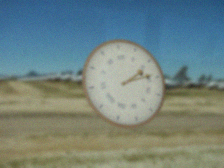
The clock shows 2:14
